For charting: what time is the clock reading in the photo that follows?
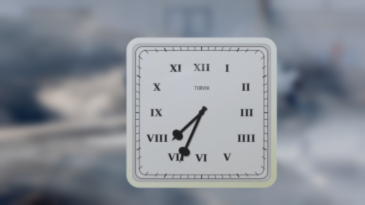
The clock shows 7:34
